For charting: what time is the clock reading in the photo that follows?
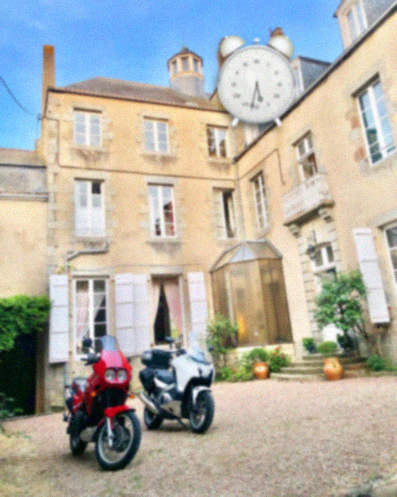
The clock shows 5:32
